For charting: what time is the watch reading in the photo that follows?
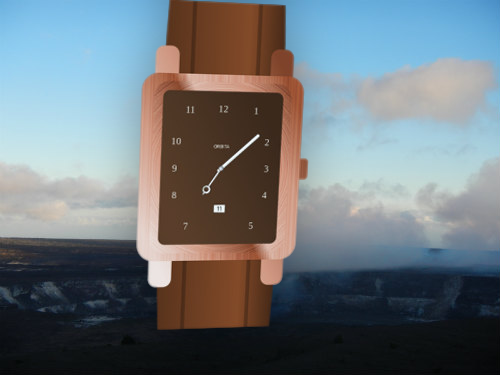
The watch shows 7:08
